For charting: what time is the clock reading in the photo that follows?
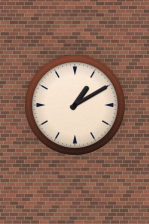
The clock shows 1:10
